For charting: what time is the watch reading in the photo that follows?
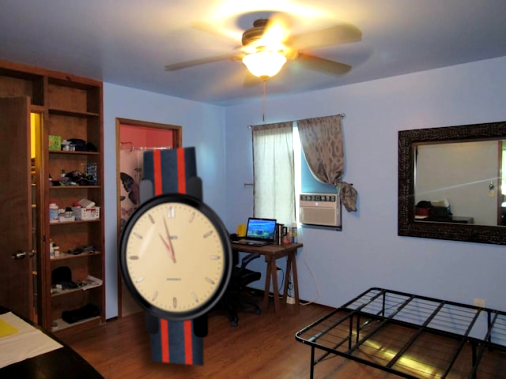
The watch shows 10:58
